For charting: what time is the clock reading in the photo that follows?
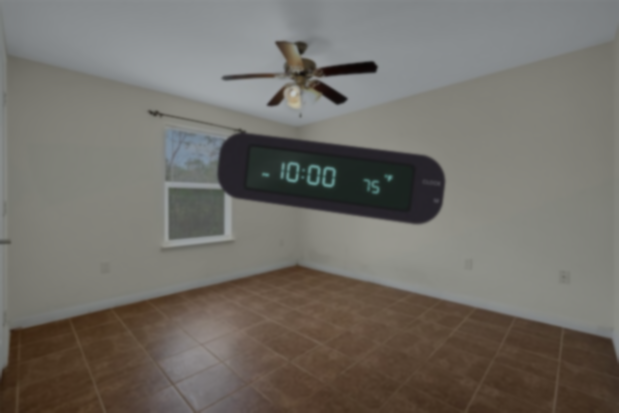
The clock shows 10:00
